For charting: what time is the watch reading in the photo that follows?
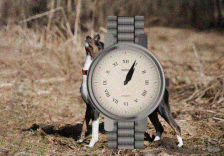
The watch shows 1:04
